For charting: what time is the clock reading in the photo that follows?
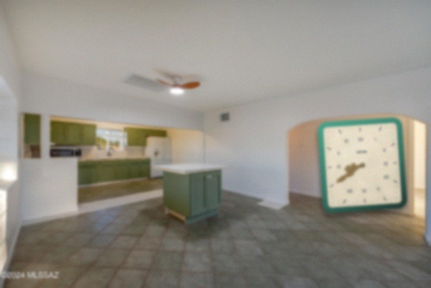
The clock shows 8:40
